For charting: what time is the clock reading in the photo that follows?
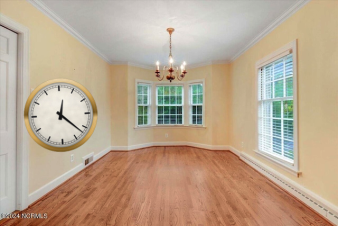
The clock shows 12:22
